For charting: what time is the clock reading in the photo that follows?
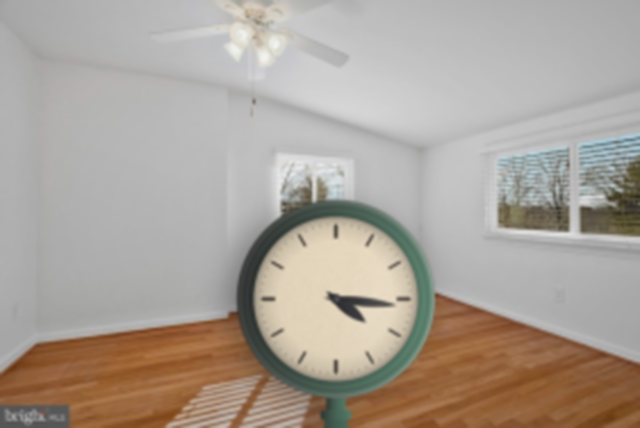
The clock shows 4:16
